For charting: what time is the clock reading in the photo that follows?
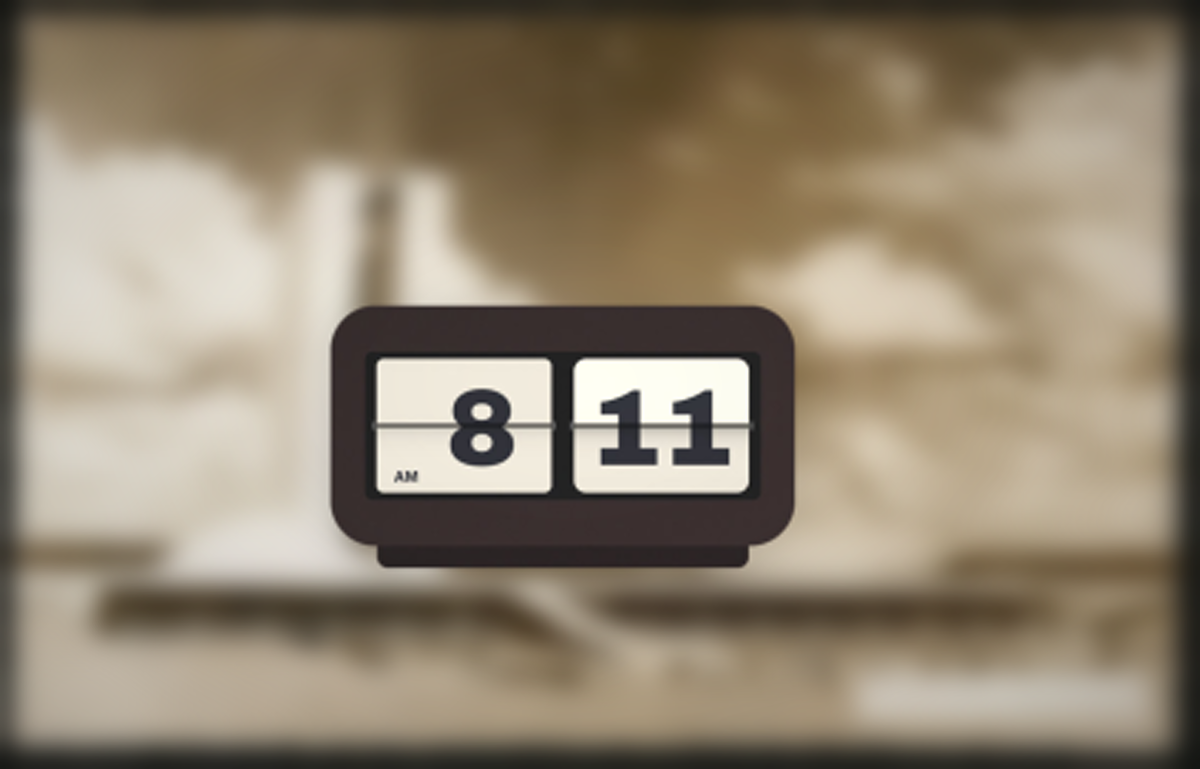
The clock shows 8:11
